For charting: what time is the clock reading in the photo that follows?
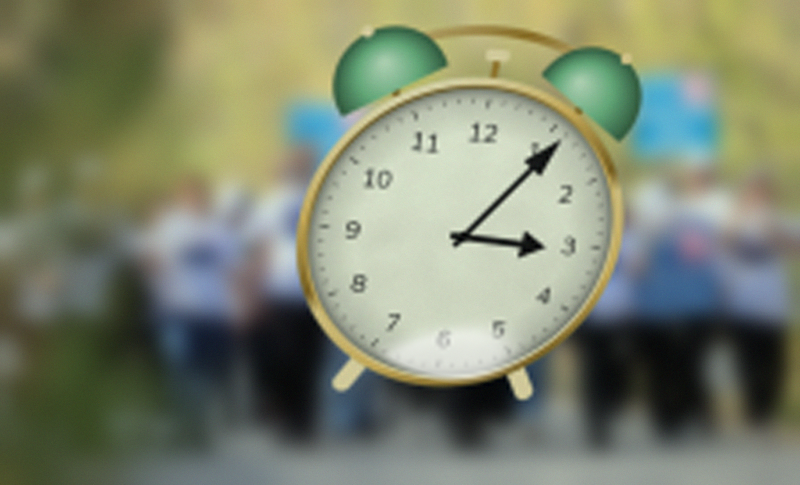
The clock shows 3:06
